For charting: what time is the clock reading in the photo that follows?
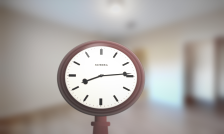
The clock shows 8:14
